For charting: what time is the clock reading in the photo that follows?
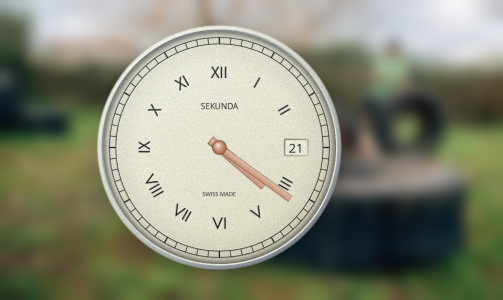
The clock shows 4:21
